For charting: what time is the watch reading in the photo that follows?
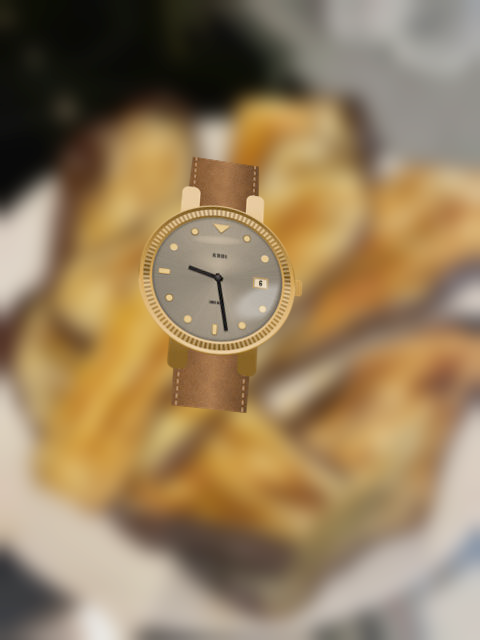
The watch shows 9:28
